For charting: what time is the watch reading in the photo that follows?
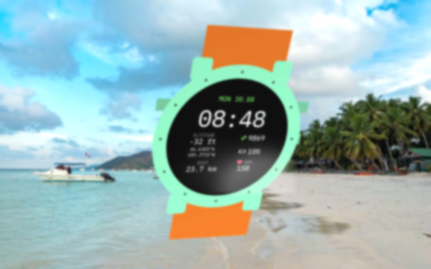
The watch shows 8:48
